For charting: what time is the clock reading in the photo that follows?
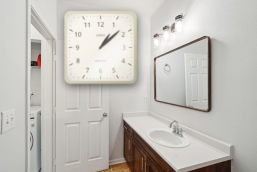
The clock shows 1:08
